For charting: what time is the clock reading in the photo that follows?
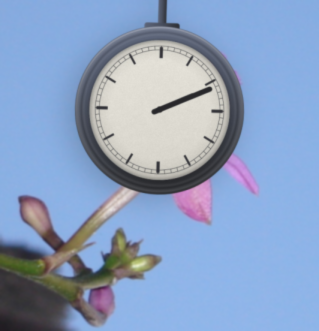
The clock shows 2:11
